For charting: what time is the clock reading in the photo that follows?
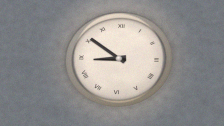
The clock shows 8:51
